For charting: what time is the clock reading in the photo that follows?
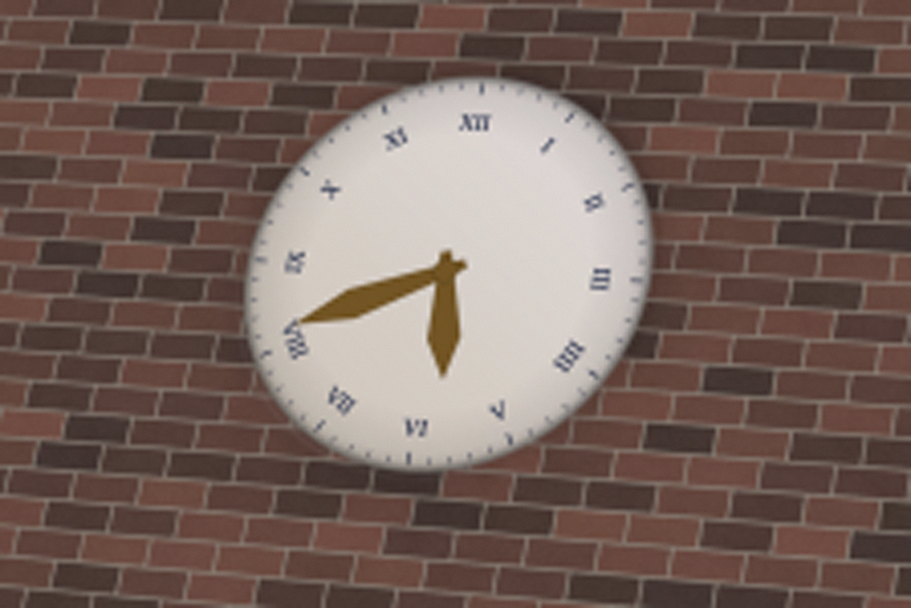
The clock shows 5:41
